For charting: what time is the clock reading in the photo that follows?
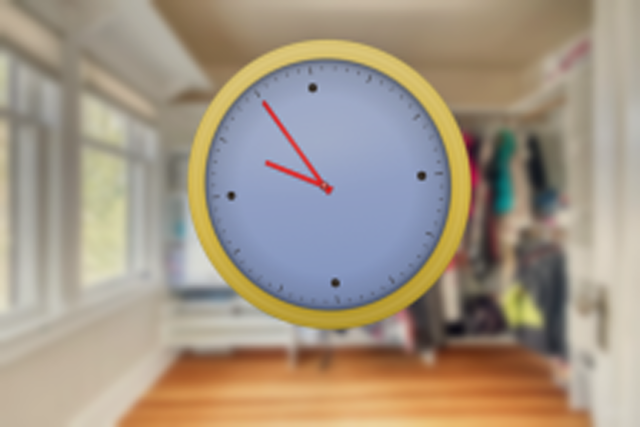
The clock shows 9:55
